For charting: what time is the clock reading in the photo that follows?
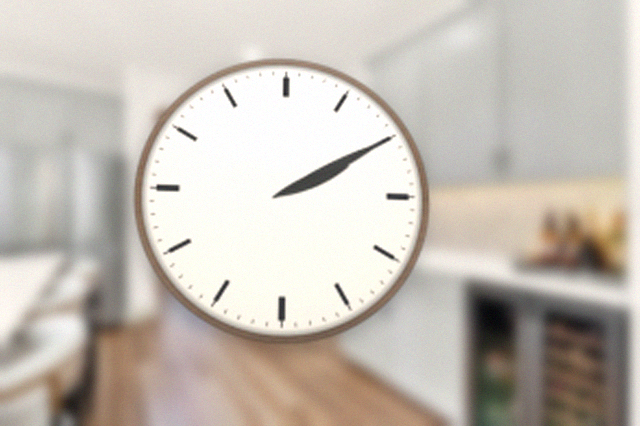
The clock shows 2:10
